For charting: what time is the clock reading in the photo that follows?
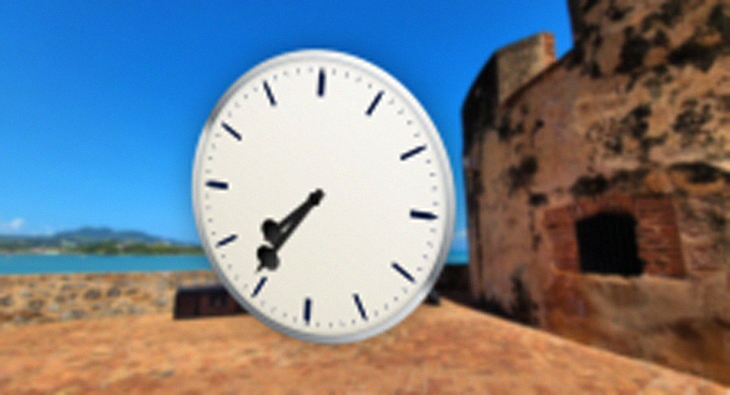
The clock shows 7:36
